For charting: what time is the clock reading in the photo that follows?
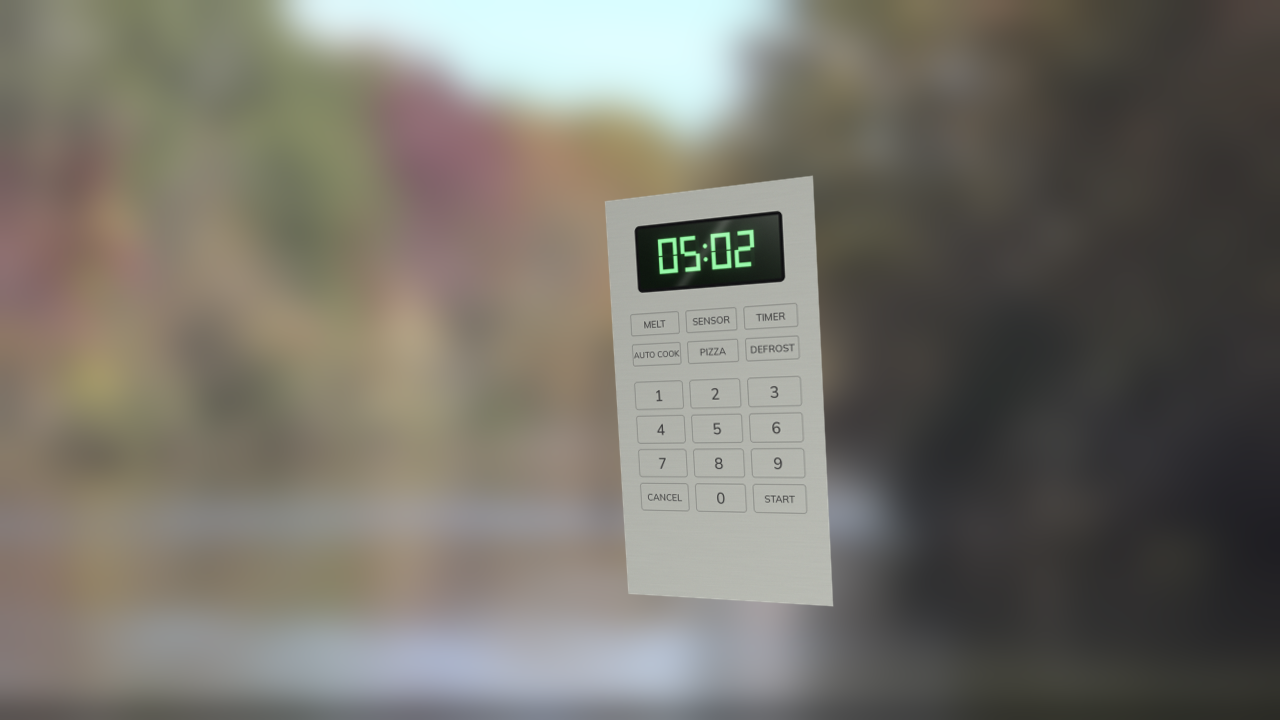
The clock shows 5:02
